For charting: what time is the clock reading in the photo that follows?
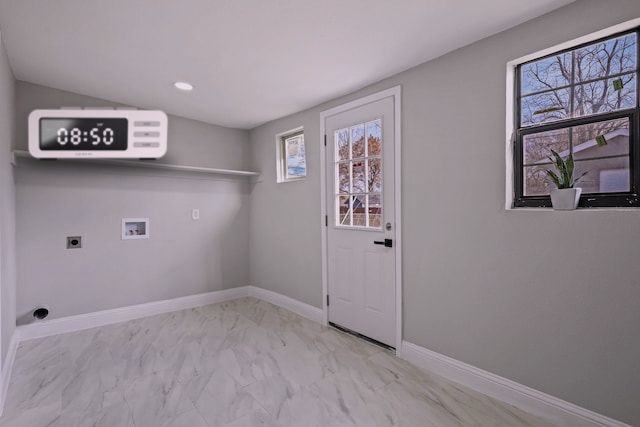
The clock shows 8:50
